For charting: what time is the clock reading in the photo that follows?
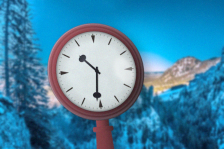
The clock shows 10:31
